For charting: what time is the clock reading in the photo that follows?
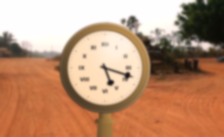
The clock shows 5:18
